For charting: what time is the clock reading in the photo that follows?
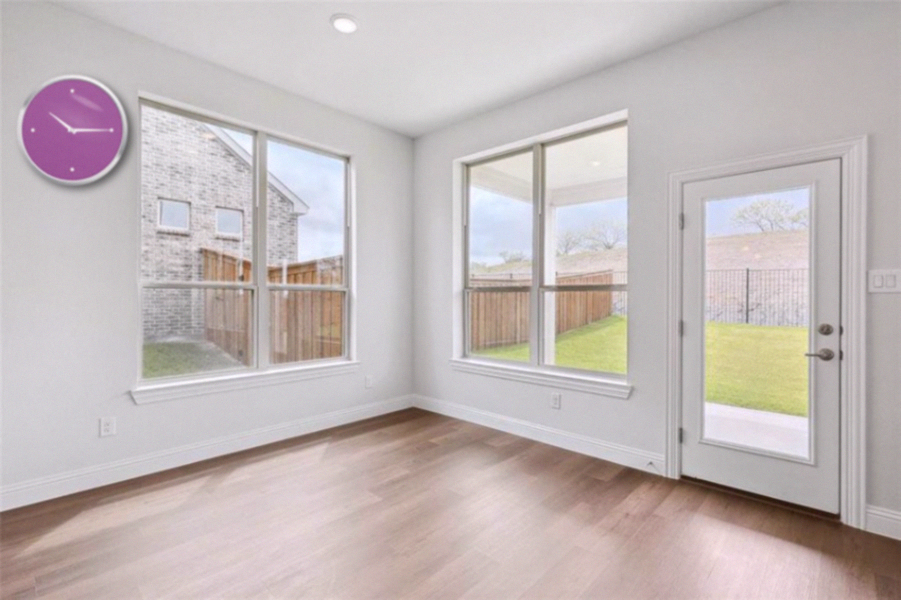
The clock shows 10:15
